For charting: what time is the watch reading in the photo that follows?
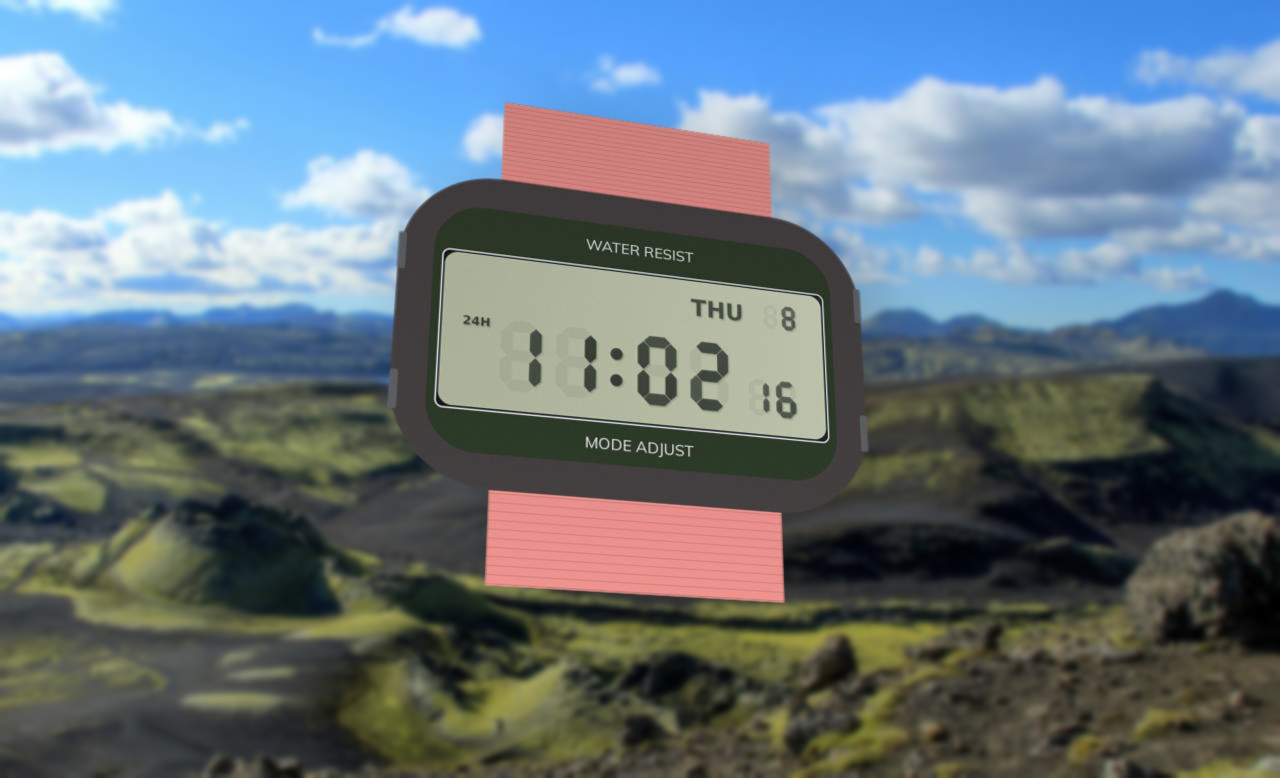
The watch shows 11:02:16
